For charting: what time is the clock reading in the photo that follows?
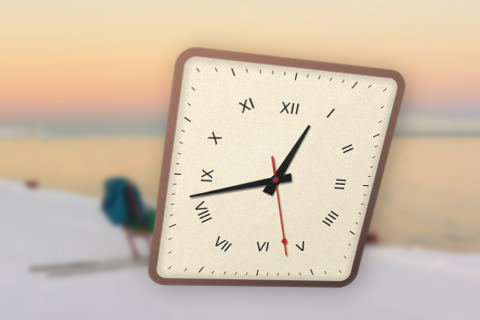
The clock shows 12:42:27
